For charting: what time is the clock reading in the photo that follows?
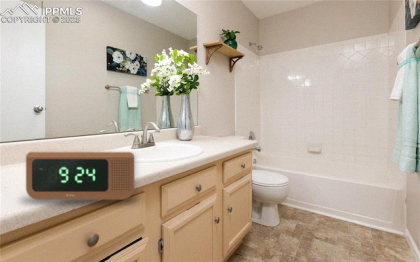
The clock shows 9:24
